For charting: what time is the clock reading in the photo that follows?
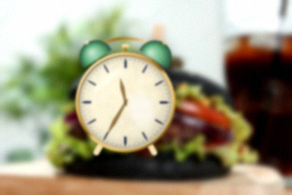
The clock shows 11:35
